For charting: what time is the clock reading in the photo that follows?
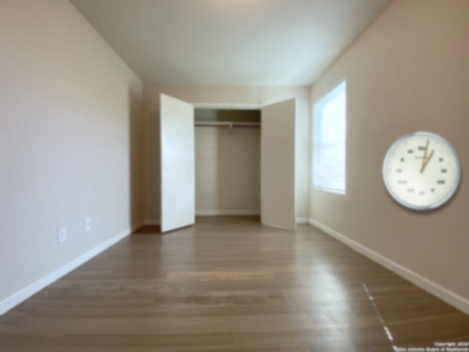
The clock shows 1:02
